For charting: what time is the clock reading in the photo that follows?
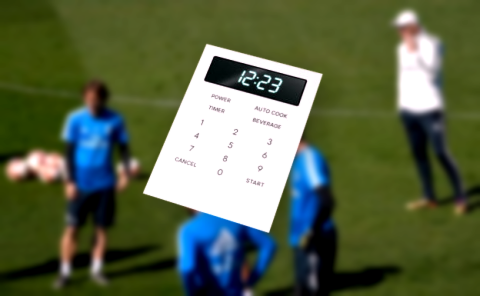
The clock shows 12:23
